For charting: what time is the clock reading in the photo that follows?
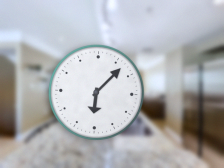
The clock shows 6:07
